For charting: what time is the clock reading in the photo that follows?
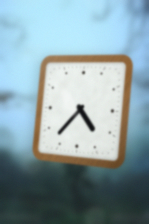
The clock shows 4:37
